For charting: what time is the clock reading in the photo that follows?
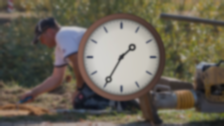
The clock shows 1:35
